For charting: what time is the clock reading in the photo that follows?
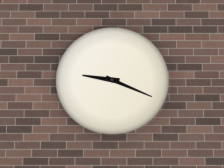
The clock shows 9:19
